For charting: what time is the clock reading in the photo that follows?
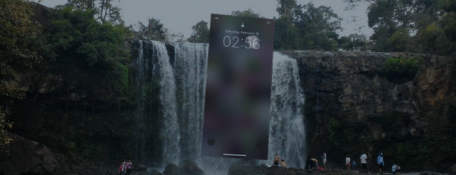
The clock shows 2:56
